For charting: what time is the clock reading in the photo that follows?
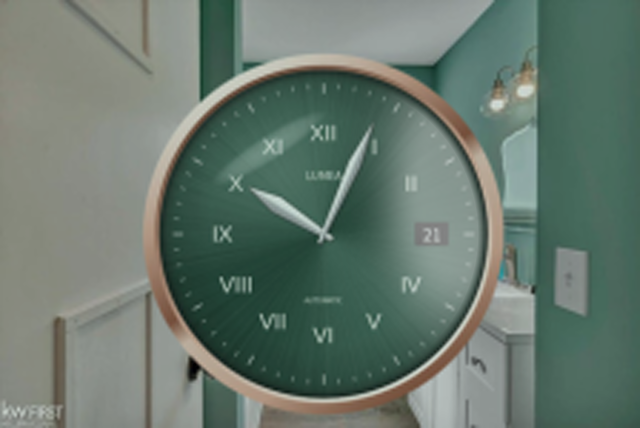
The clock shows 10:04
